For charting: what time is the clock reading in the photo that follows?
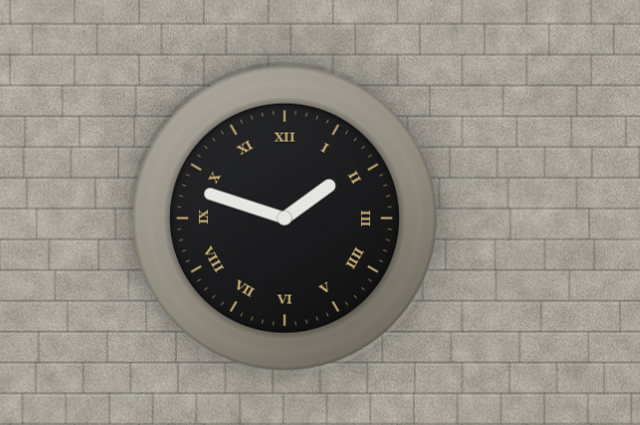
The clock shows 1:48
